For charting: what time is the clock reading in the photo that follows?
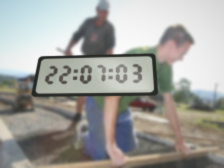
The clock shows 22:07:03
